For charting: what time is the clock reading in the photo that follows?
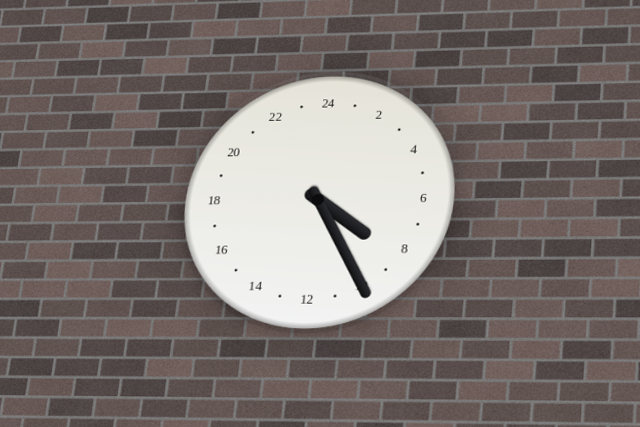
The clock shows 8:25
